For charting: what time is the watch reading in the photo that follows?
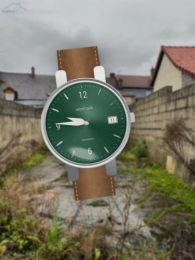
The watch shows 9:46
